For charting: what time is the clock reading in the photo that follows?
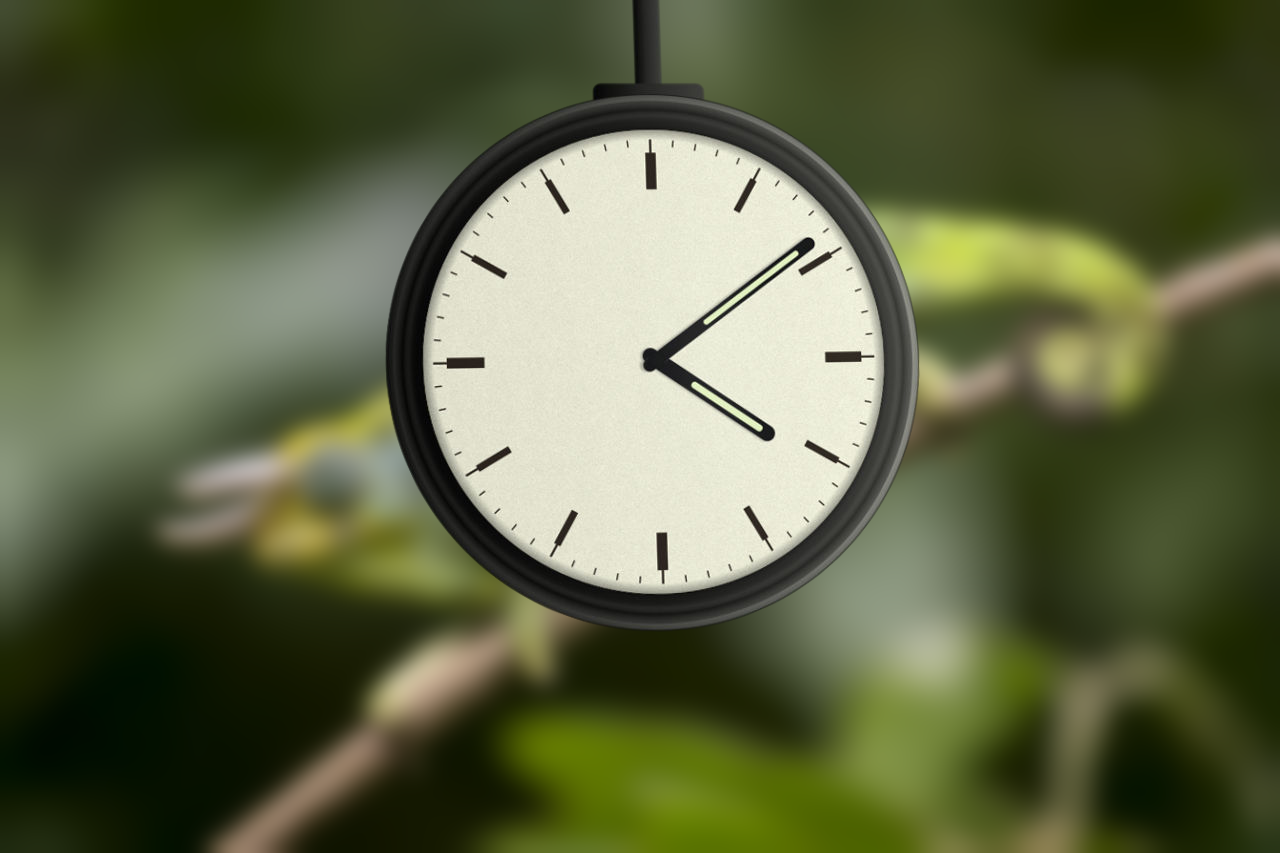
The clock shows 4:09
